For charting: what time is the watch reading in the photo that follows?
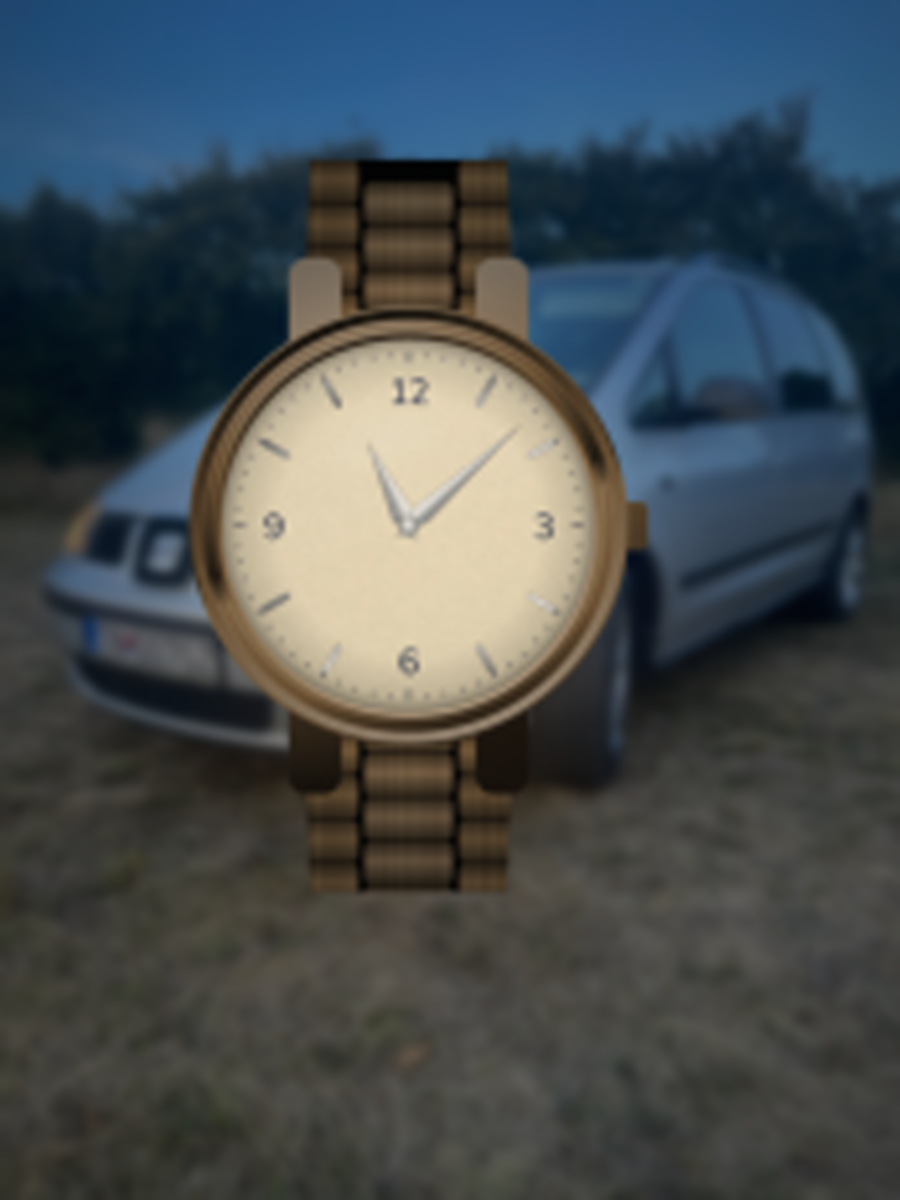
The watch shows 11:08
